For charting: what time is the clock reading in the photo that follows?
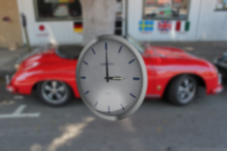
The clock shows 3:00
